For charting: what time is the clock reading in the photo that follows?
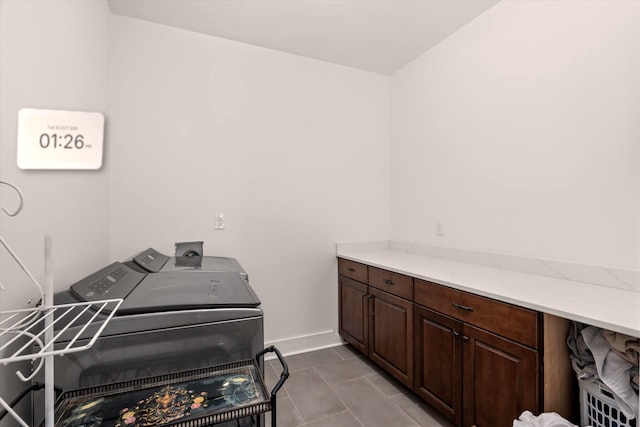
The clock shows 1:26
